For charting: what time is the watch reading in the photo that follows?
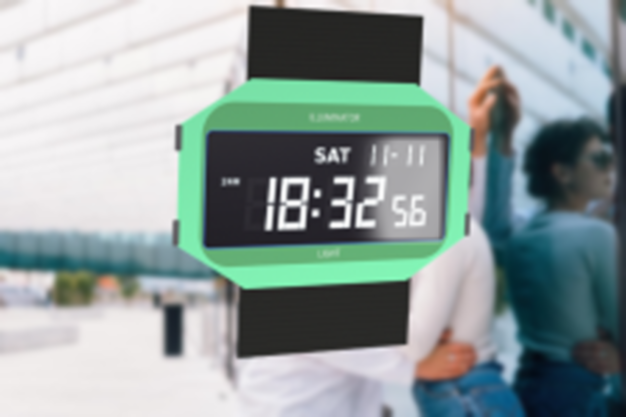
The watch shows 18:32:56
